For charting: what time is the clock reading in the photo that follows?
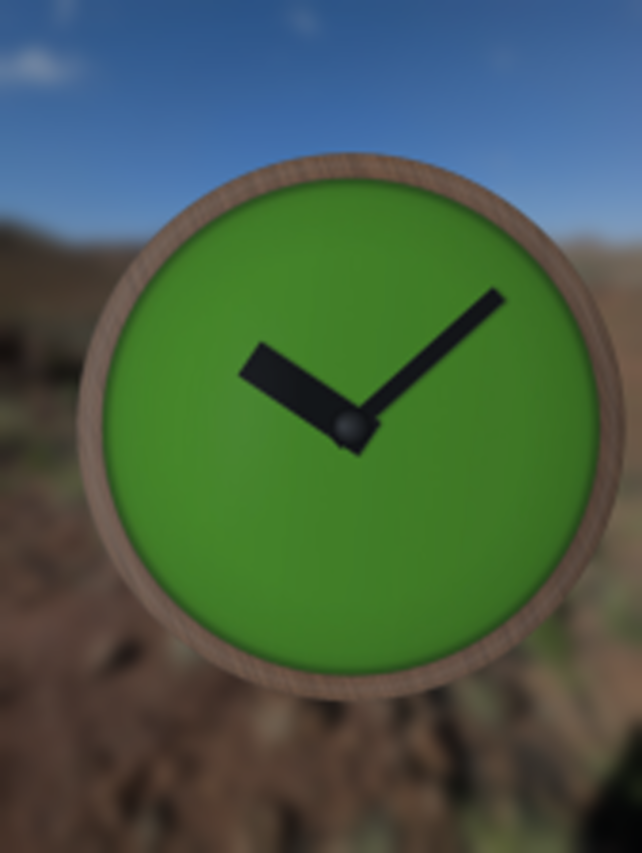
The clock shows 10:08
